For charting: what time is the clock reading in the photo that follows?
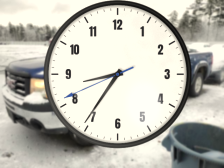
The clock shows 8:35:41
